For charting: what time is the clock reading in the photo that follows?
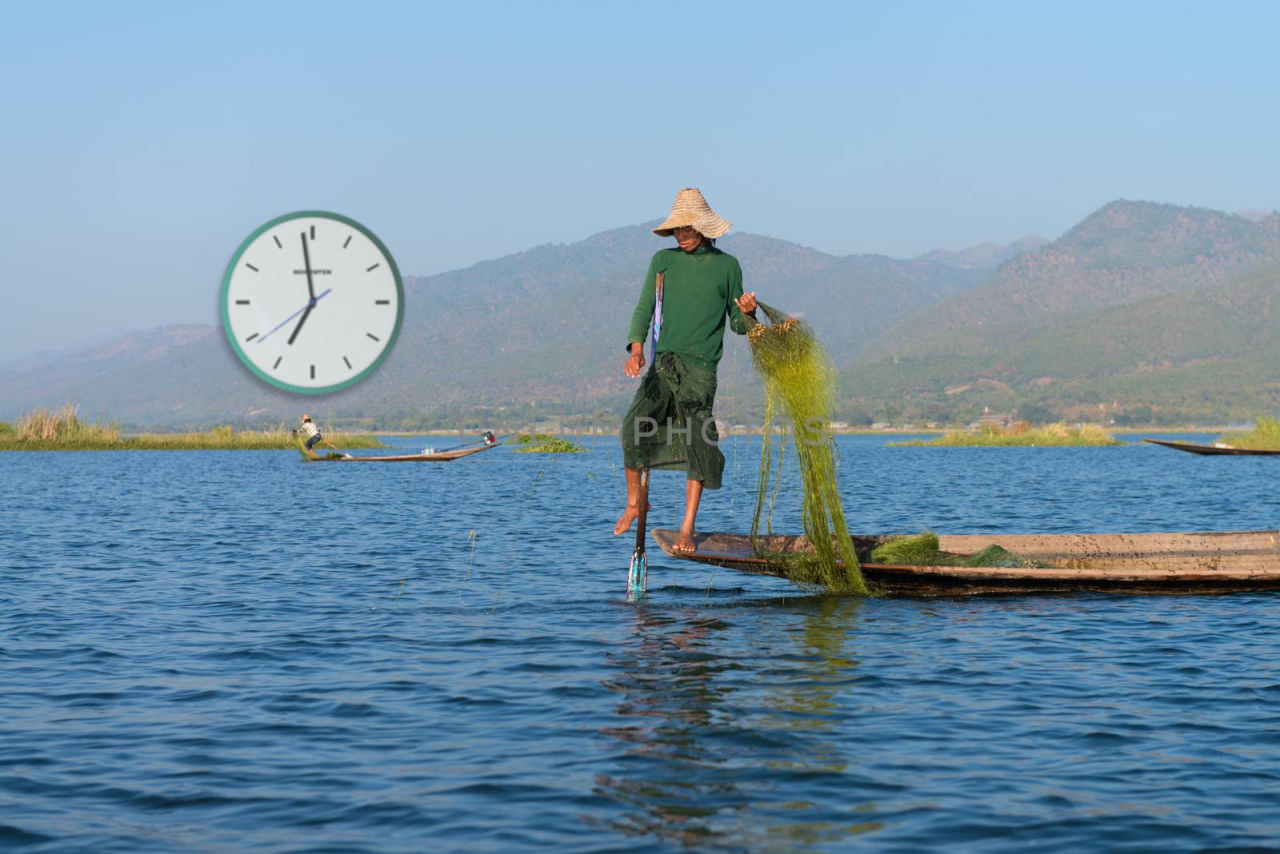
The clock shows 6:58:39
